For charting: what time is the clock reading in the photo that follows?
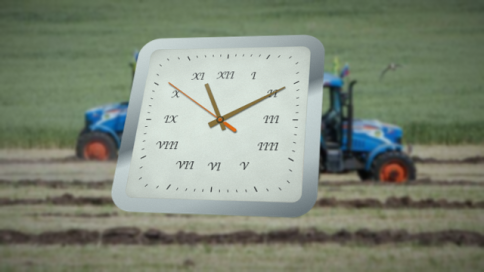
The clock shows 11:09:51
